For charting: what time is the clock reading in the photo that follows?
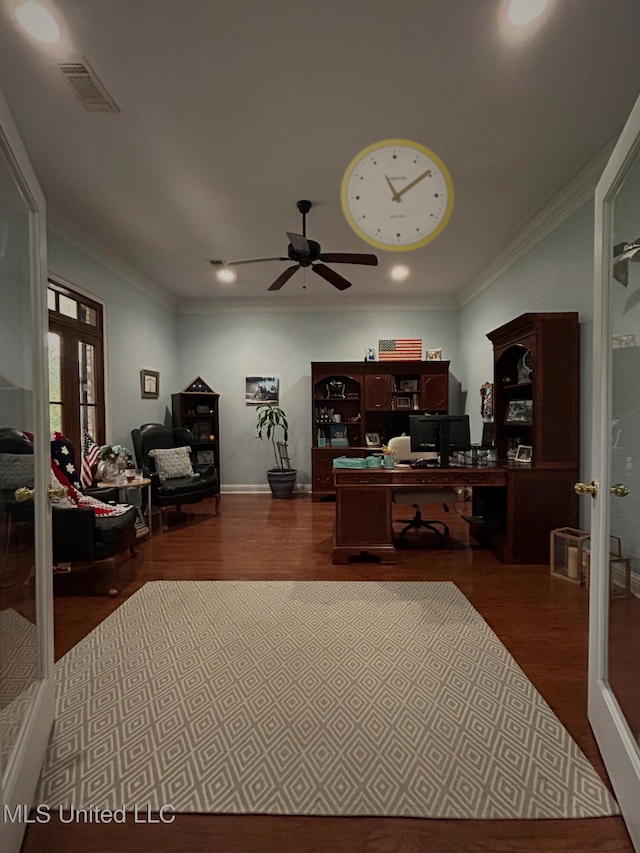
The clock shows 11:09
